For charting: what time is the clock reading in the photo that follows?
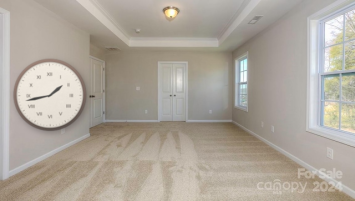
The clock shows 1:43
